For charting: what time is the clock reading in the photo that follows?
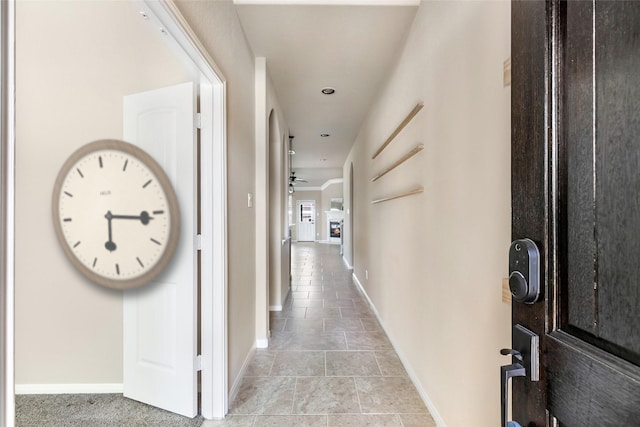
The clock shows 6:16
